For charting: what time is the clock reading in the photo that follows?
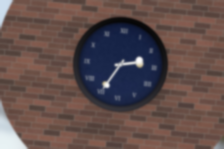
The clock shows 2:35
